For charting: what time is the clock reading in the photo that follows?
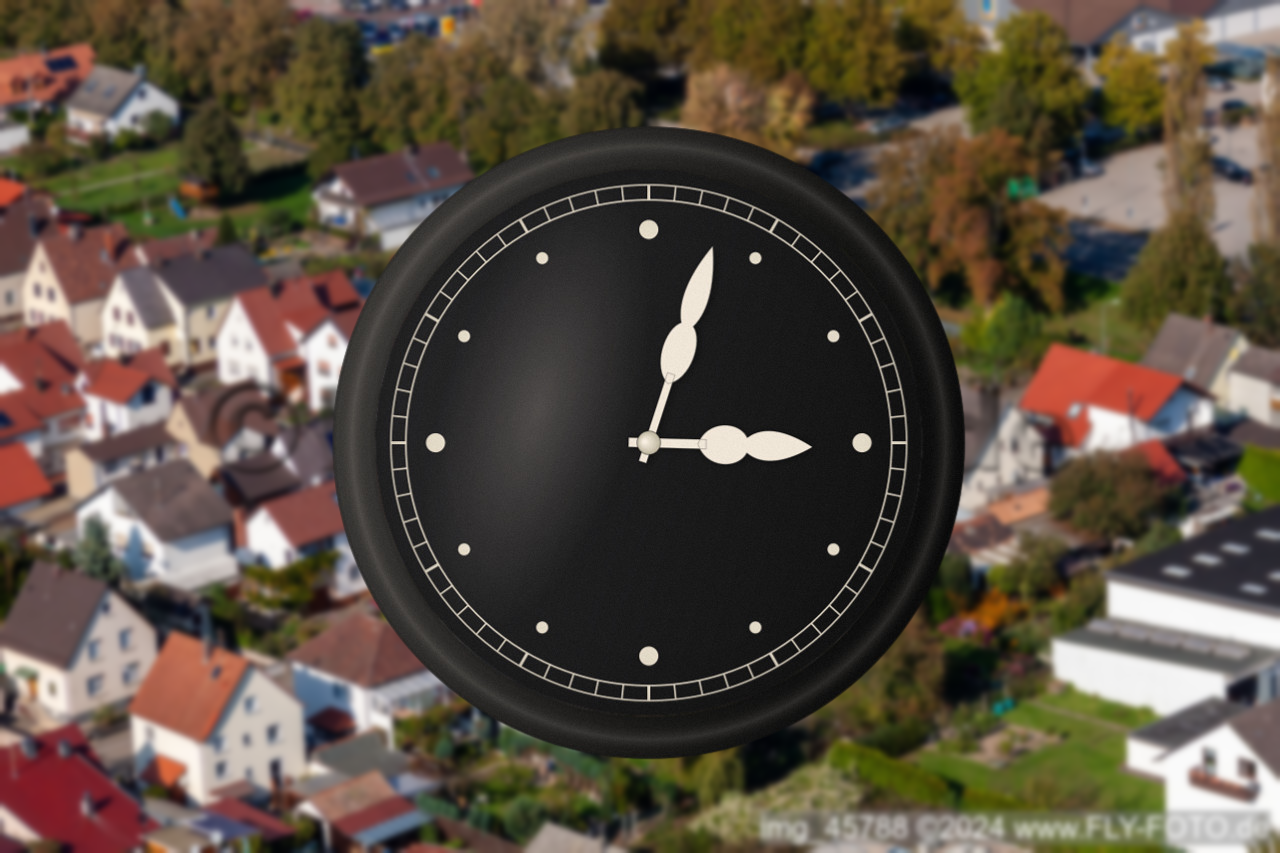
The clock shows 3:03
